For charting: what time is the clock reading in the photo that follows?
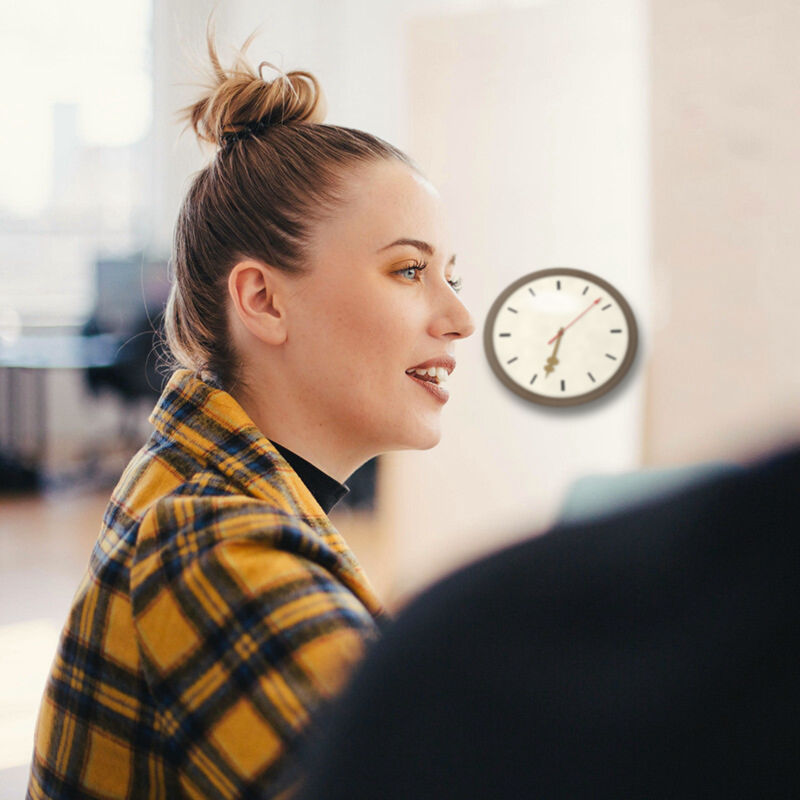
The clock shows 6:33:08
